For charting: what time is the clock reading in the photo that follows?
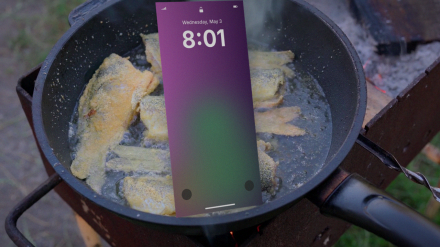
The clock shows 8:01
